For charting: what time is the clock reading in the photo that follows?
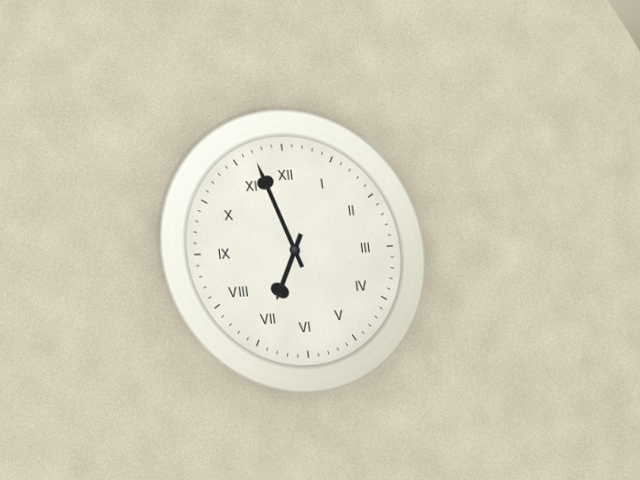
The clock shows 6:57
